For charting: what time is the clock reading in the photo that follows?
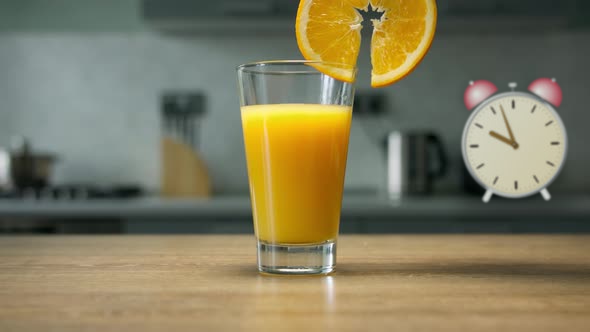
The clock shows 9:57
